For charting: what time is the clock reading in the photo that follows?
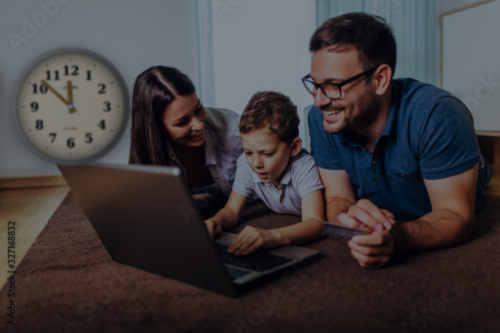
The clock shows 11:52
